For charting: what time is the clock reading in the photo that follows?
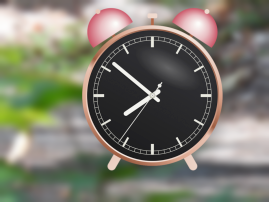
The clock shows 7:51:36
